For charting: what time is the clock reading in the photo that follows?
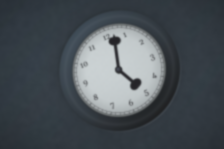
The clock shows 5:02
